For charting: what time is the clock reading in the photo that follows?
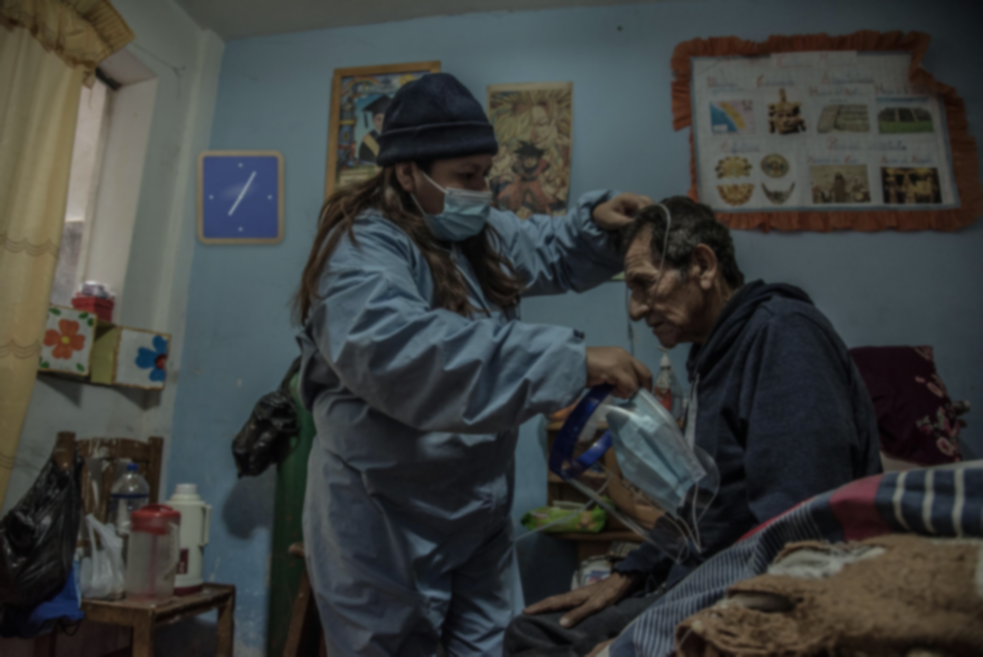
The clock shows 7:05
